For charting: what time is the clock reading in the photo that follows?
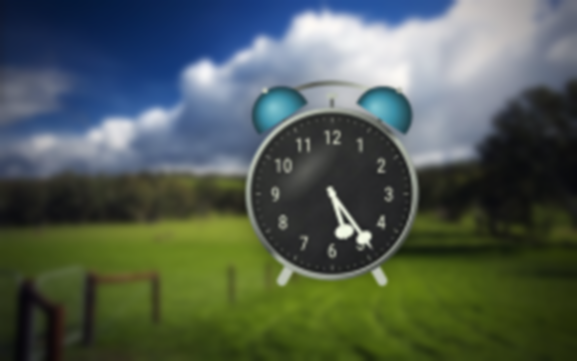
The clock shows 5:24
